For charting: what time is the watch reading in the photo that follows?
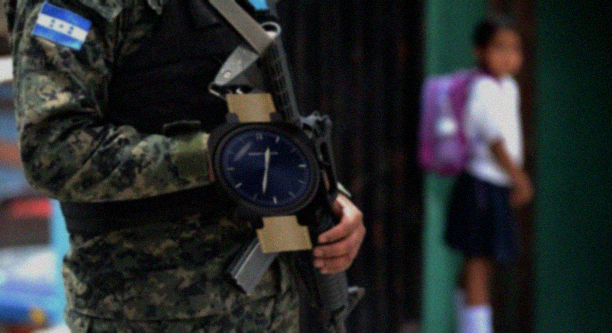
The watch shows 12:33
